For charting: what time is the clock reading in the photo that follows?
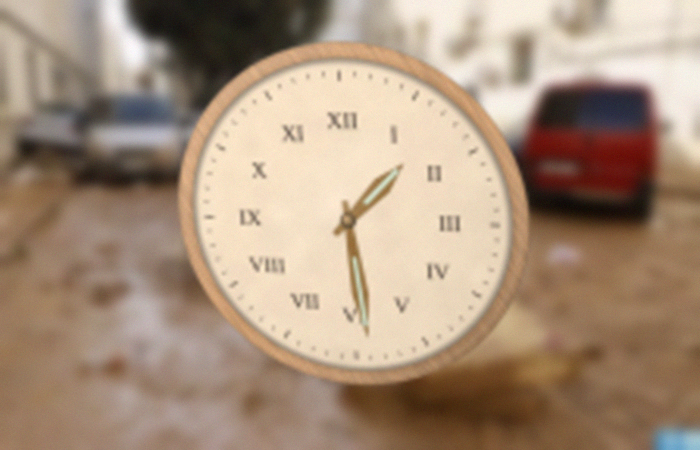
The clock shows 1:29
